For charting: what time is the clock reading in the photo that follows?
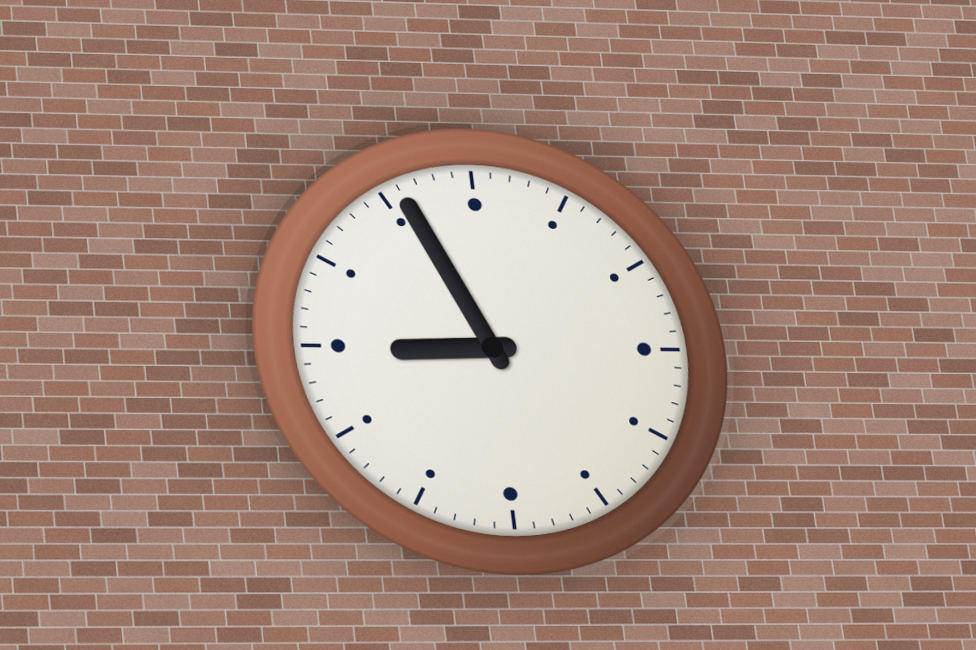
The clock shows 8:56
